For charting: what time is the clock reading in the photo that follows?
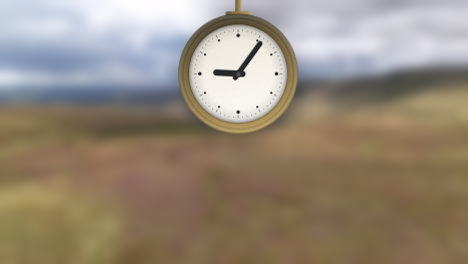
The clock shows 9:06
